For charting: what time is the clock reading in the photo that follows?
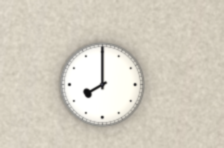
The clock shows 8:00
